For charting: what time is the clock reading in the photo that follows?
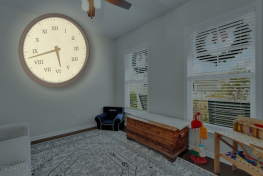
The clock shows 5:43
